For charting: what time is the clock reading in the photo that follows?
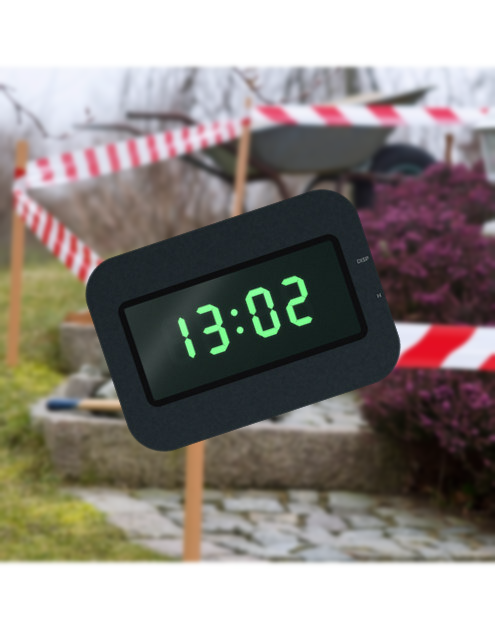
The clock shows 13:02
